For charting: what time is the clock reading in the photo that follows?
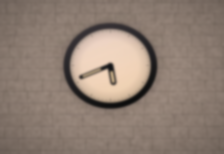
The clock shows 5:41
